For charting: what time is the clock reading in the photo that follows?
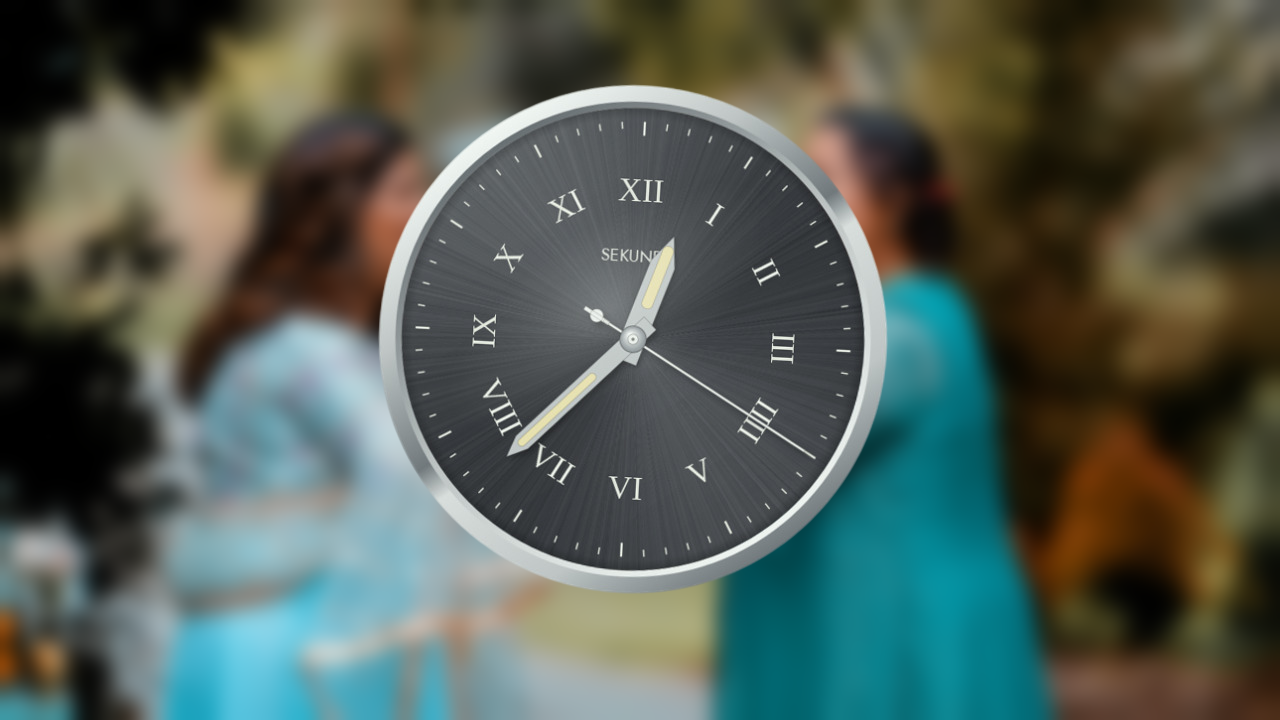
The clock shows 12:37:20
